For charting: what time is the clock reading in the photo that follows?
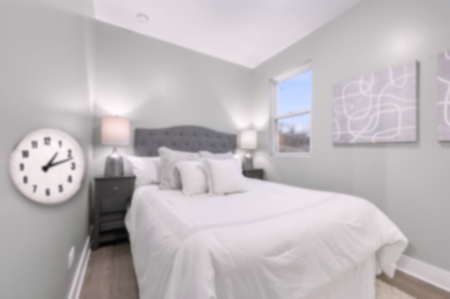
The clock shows 1:12
